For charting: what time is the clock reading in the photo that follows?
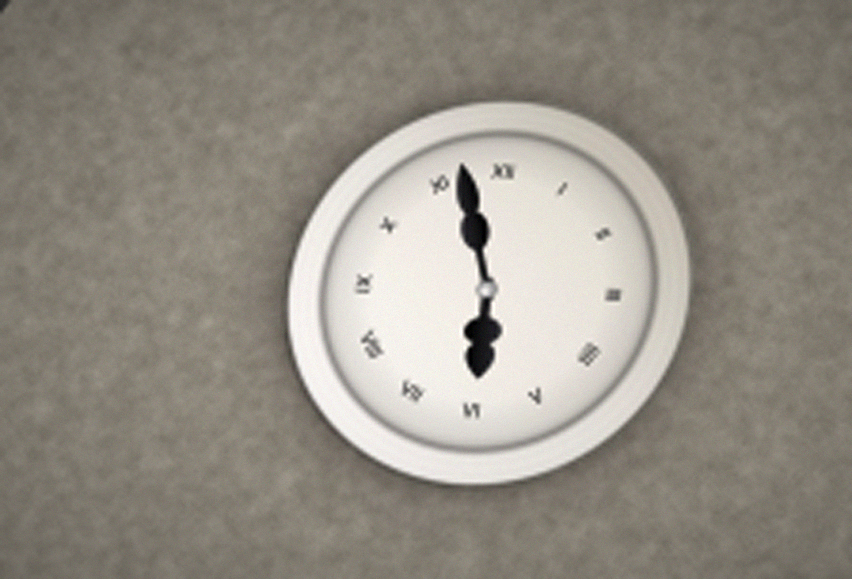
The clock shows 5:57
